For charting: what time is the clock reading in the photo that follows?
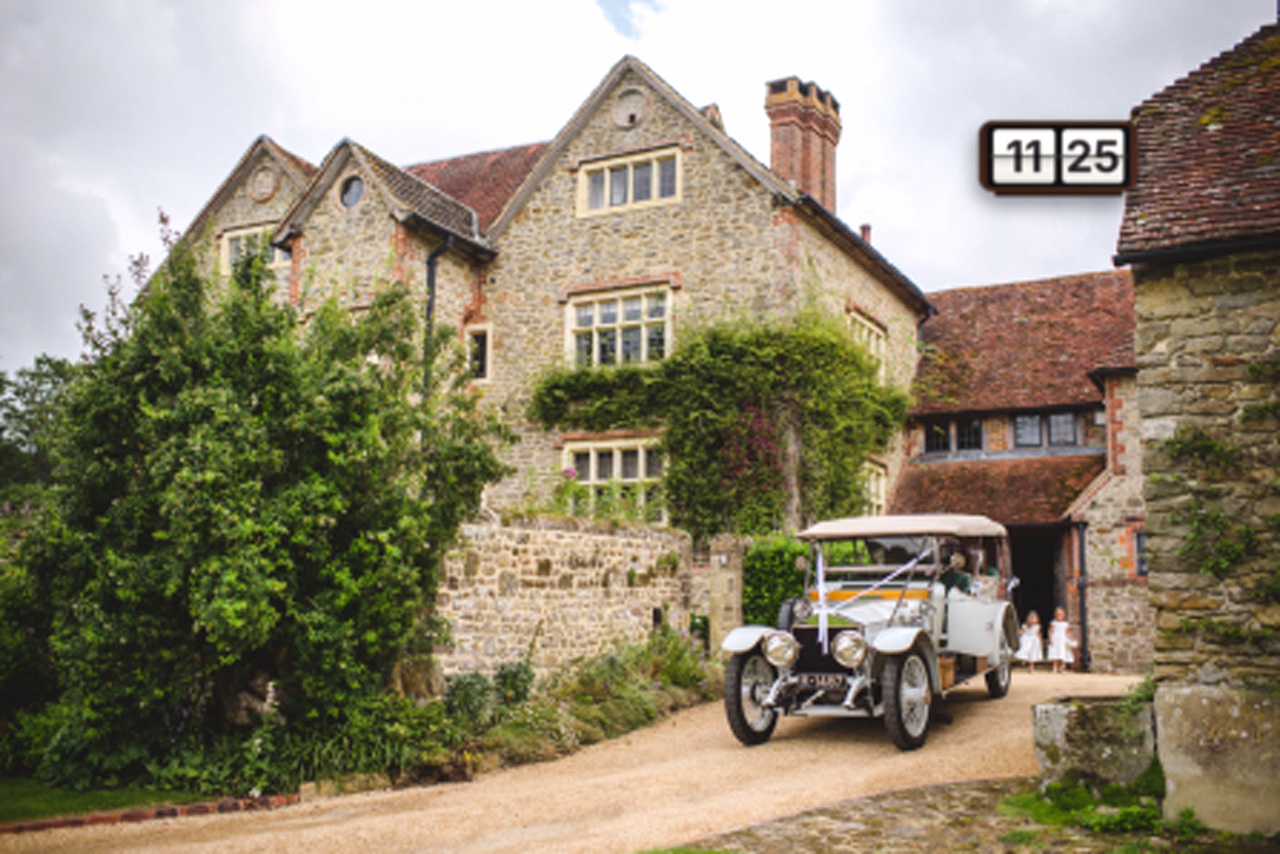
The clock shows 11:25
